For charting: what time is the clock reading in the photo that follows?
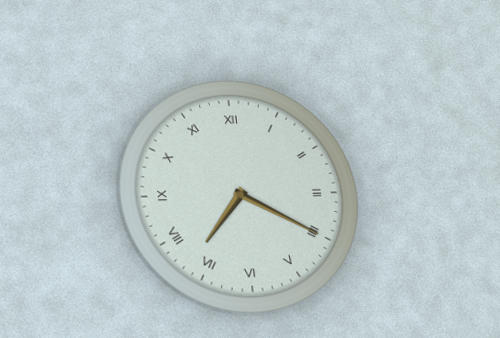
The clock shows 7:20
